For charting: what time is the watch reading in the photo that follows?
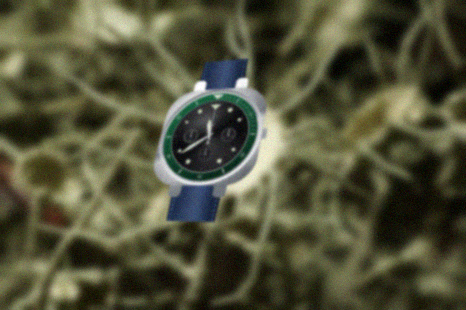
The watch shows 11:39
